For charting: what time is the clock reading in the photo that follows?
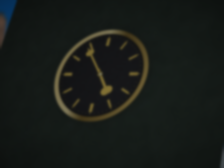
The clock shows 4:54
